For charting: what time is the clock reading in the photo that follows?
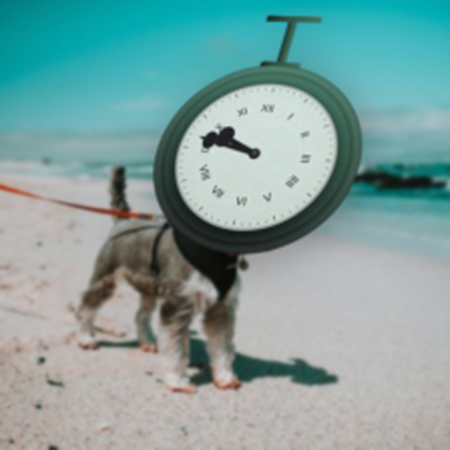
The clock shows 9:47
